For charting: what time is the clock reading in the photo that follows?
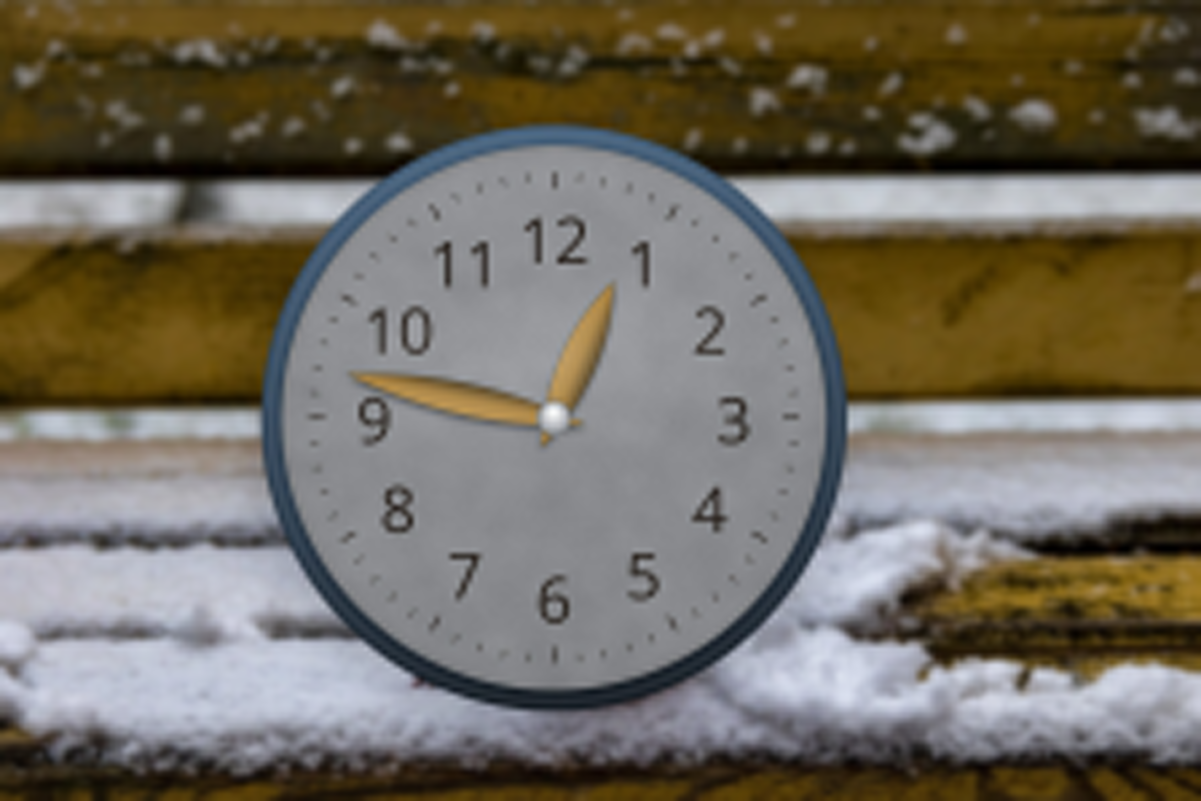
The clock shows 12:47
